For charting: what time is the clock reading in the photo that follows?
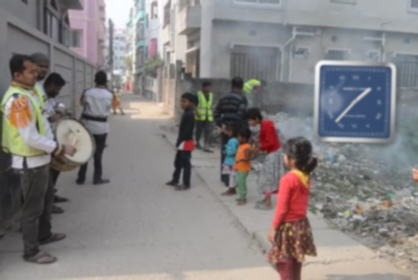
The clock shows 1:37
